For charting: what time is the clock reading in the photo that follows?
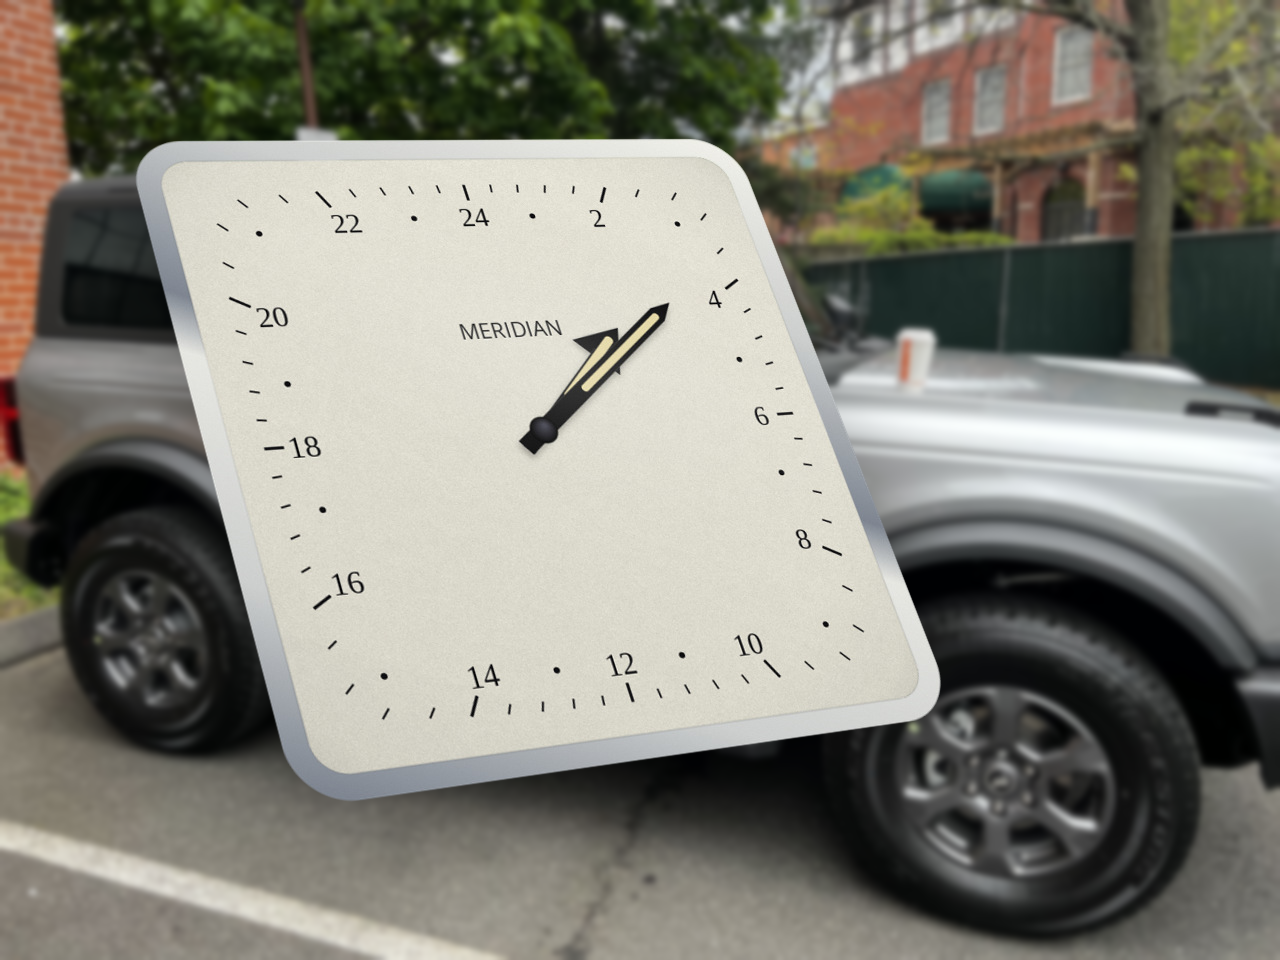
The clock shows 3:09
